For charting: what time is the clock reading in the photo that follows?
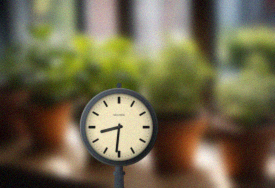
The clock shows 8:31
